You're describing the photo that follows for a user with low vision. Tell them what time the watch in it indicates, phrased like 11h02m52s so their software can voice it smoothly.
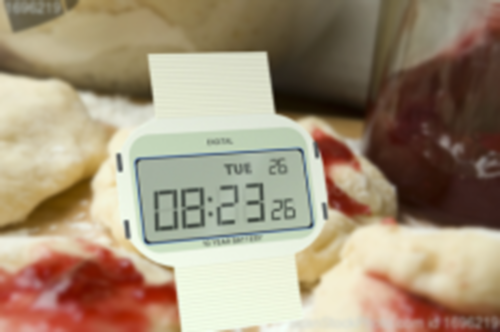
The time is 8h23m26s
